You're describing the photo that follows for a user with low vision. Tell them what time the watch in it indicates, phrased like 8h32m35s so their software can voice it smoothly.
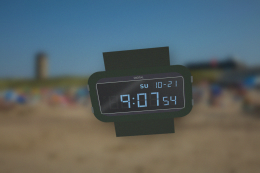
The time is 9h07m54s
